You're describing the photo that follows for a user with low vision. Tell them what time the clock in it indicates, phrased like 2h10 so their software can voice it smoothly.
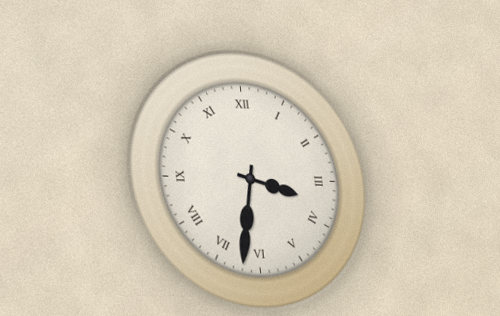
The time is 3h32
